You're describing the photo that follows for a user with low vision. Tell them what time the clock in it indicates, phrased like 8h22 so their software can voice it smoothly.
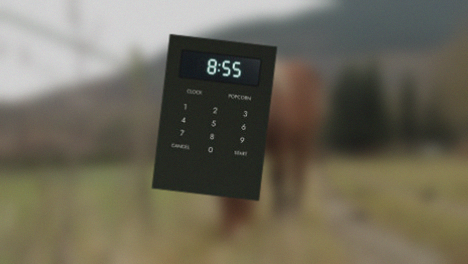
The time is 8h55
